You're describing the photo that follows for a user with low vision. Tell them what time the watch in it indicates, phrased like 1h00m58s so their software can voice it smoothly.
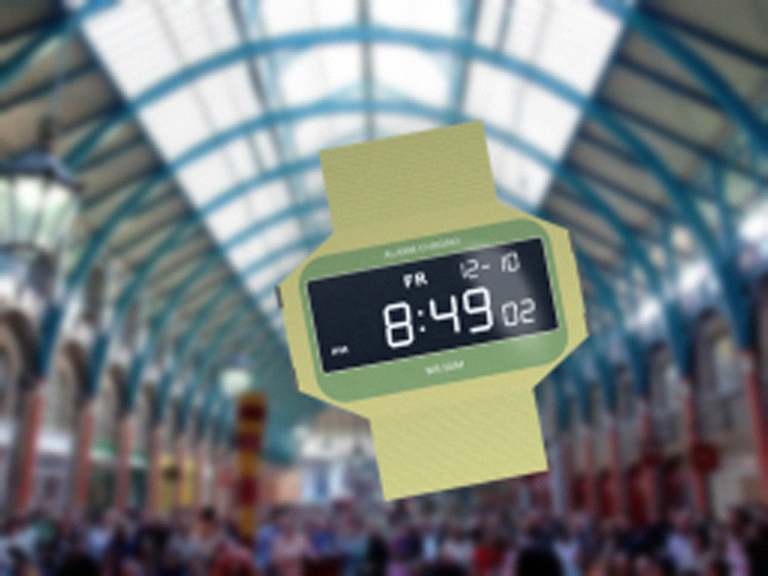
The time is 8h49m02s
